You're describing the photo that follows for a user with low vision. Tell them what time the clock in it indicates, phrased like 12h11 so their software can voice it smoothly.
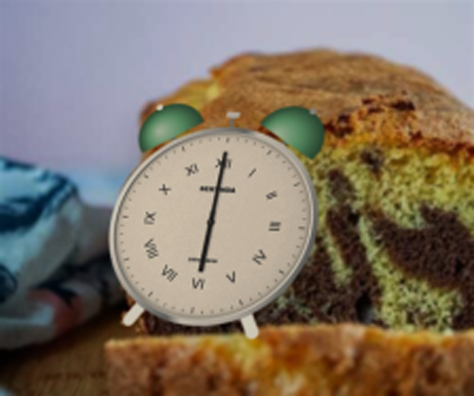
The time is 6h00
